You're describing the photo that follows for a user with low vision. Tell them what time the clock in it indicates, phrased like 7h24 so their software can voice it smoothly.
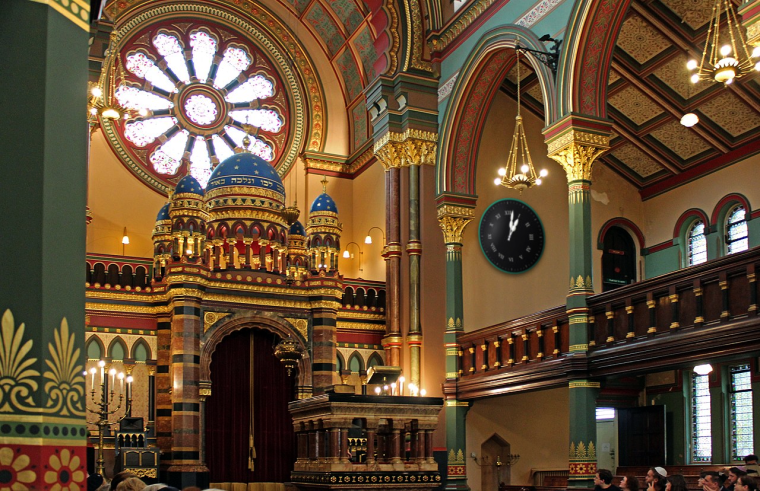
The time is 1h02
